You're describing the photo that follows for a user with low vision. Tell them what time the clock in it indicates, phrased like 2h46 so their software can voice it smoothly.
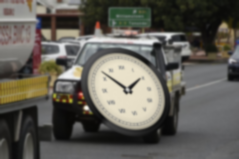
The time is 1h52
